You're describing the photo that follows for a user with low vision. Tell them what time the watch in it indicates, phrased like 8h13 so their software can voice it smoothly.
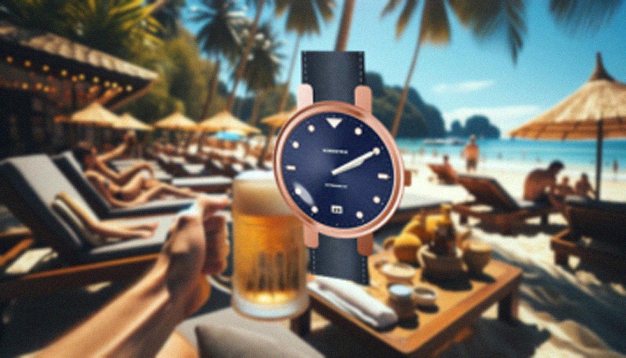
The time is 2h10
